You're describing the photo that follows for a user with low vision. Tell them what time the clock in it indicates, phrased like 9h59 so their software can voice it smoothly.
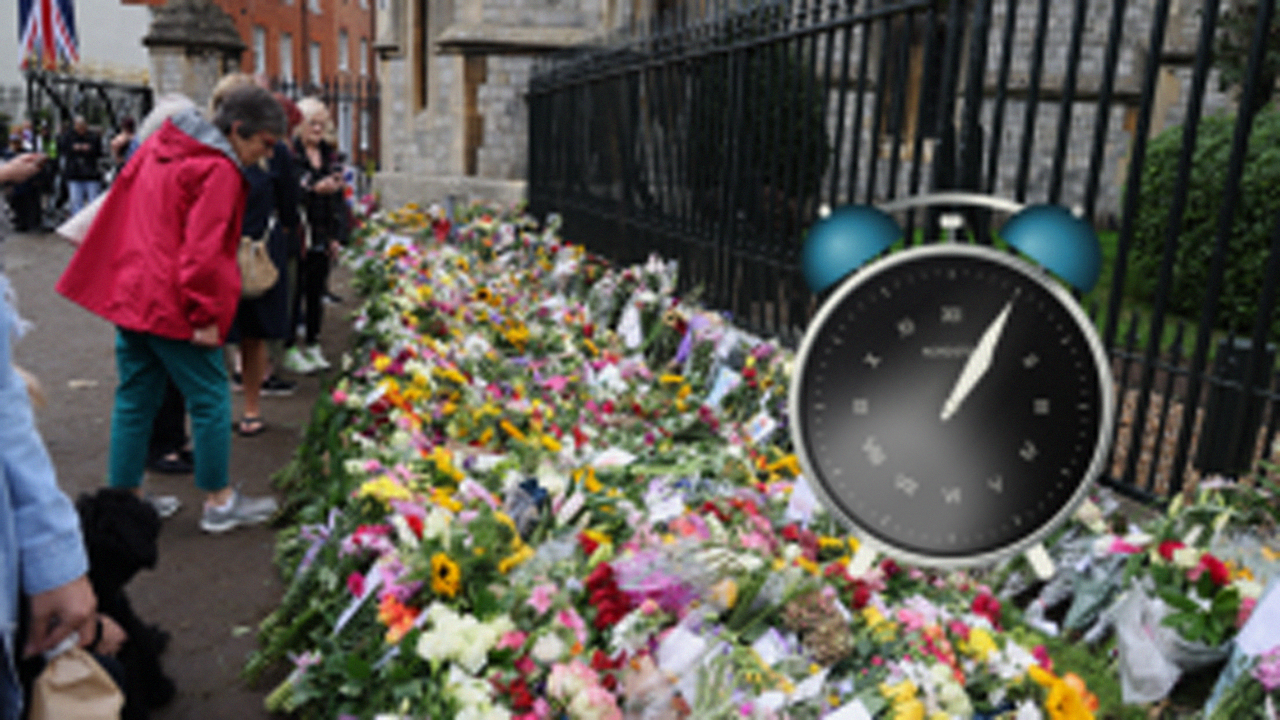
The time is 1h05
